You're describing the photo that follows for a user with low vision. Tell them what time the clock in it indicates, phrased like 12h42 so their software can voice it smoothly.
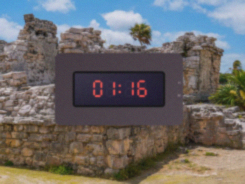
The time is 1h16
